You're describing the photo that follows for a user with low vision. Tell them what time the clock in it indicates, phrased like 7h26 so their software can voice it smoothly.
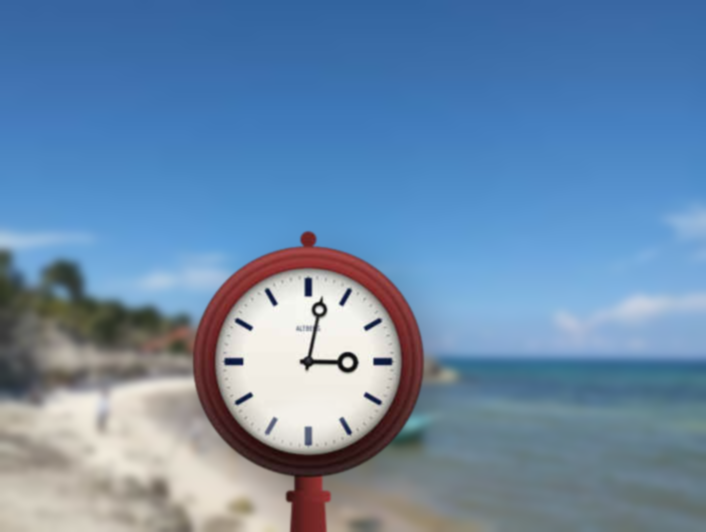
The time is 3h02
